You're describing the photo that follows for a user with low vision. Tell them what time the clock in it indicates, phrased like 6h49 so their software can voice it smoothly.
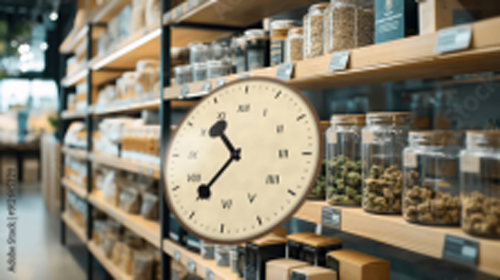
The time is 10h36
